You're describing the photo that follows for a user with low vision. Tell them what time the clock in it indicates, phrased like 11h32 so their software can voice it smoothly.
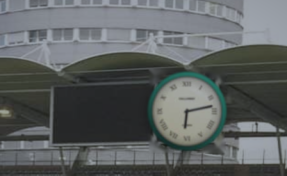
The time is 6h13
